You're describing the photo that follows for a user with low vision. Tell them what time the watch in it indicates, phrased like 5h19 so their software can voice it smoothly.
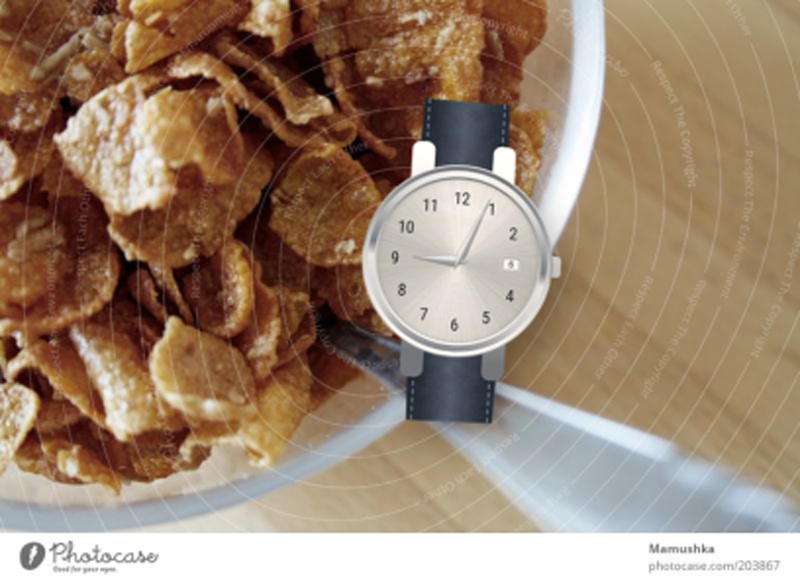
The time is 9h04
